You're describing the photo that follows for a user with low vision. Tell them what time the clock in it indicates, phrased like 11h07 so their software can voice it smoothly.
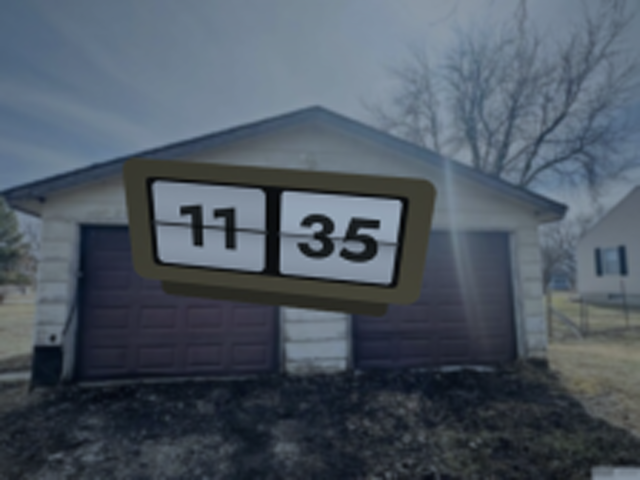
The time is 11h35
